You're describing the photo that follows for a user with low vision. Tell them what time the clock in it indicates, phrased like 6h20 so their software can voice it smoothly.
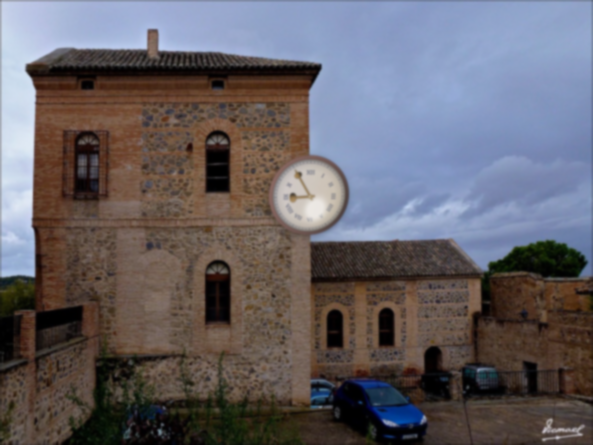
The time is 8h55
